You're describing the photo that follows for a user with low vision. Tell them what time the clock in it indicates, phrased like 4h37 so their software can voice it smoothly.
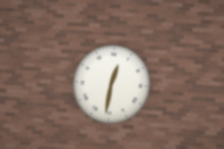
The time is 12h31
